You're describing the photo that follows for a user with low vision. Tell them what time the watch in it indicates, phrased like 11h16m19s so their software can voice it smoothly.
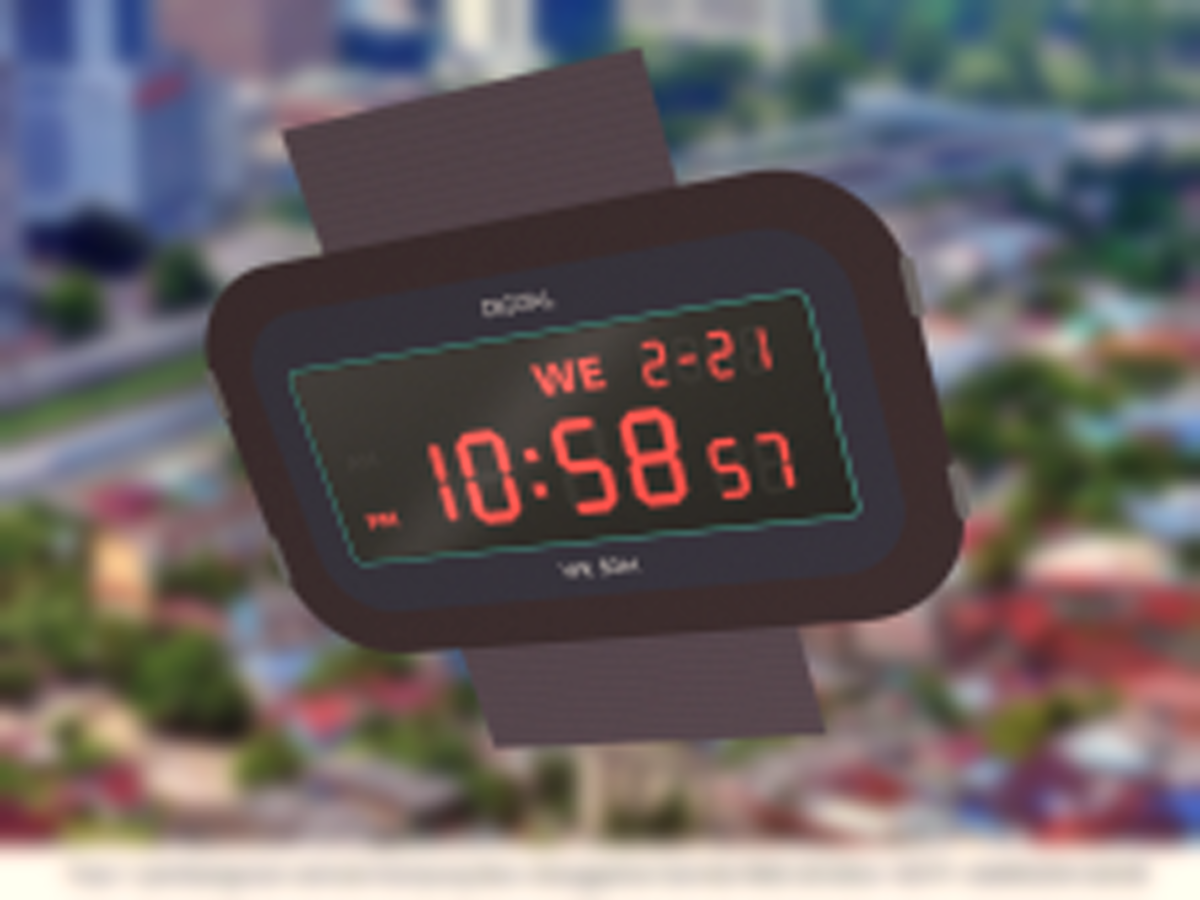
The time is 10h58m57s
